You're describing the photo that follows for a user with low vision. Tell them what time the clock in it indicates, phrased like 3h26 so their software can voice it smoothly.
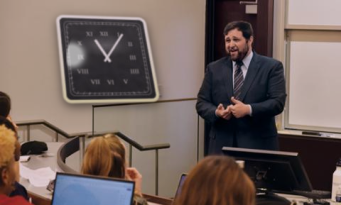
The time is 11h06
